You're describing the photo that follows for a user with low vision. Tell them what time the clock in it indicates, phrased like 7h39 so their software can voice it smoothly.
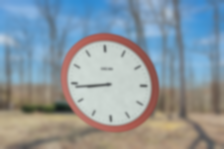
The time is 8h44
